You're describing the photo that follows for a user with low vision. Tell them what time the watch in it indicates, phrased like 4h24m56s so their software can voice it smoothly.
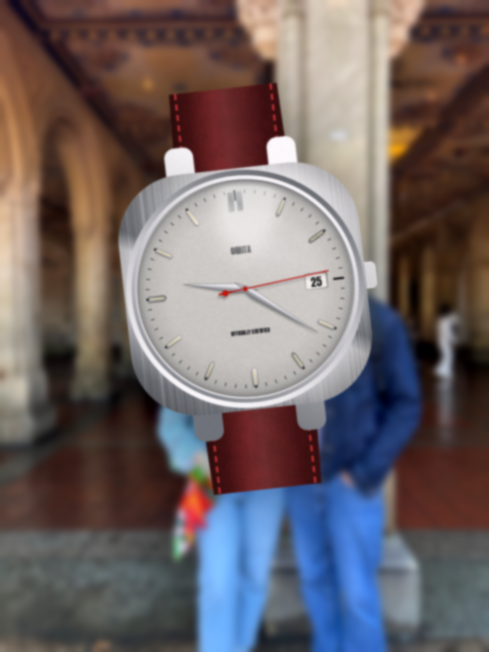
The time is 9h21m14s
